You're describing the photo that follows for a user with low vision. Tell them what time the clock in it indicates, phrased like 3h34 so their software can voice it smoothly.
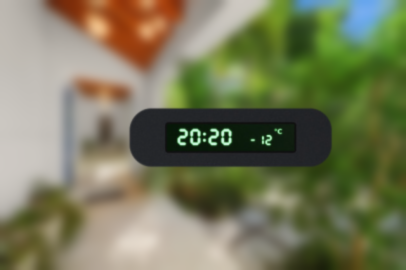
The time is 20h20
